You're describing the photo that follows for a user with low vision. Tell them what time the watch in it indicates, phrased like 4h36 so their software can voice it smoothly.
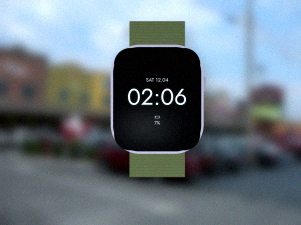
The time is 2h06
